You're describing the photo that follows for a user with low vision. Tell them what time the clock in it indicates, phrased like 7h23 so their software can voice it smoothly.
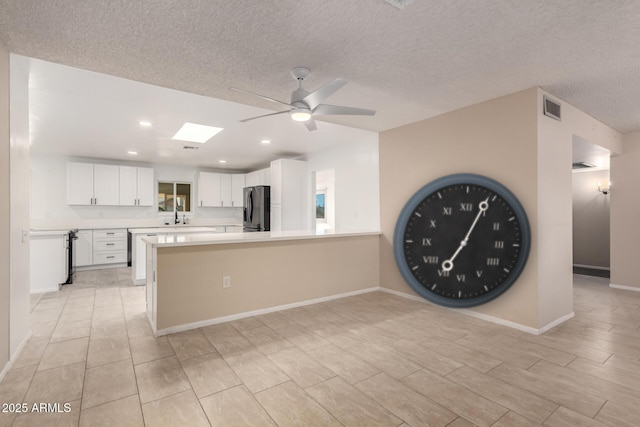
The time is 7h04
